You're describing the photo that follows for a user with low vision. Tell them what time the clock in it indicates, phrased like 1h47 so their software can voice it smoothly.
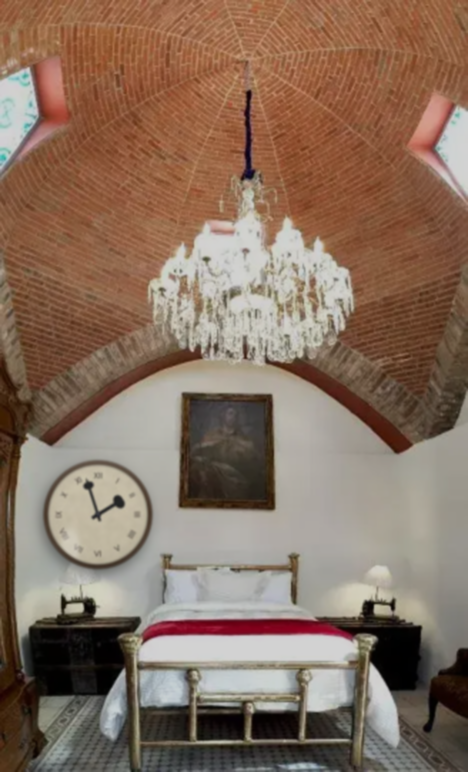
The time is 1h57
